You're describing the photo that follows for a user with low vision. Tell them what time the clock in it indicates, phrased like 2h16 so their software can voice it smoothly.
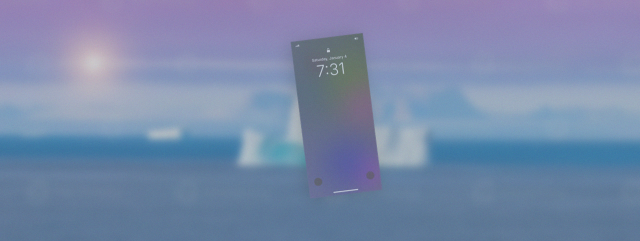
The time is 7h31
